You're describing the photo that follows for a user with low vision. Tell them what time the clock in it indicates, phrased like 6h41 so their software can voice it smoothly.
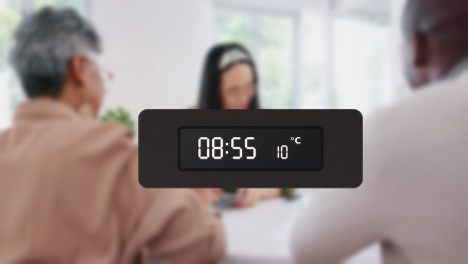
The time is 8h55
